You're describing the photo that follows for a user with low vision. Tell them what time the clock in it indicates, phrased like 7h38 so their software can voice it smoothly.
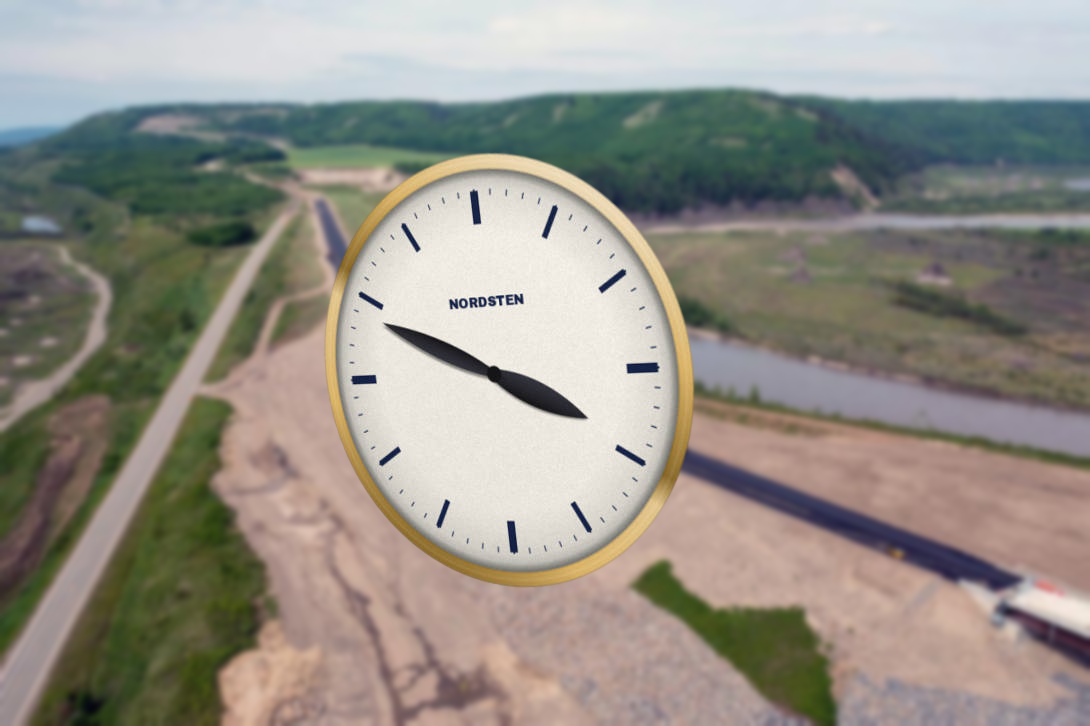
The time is 3h49
